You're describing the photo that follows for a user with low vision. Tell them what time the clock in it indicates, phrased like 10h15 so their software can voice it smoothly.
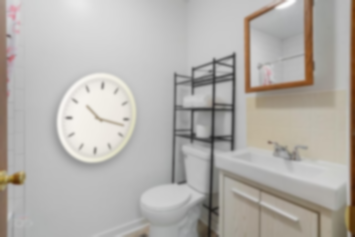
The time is 10h17
